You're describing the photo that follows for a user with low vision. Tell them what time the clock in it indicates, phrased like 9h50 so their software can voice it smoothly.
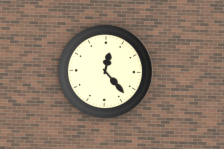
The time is 12h23
